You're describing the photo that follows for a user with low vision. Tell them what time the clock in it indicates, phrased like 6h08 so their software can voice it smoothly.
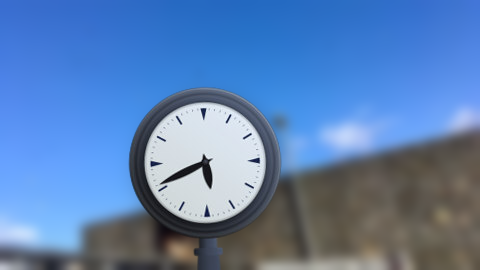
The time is 5h41
